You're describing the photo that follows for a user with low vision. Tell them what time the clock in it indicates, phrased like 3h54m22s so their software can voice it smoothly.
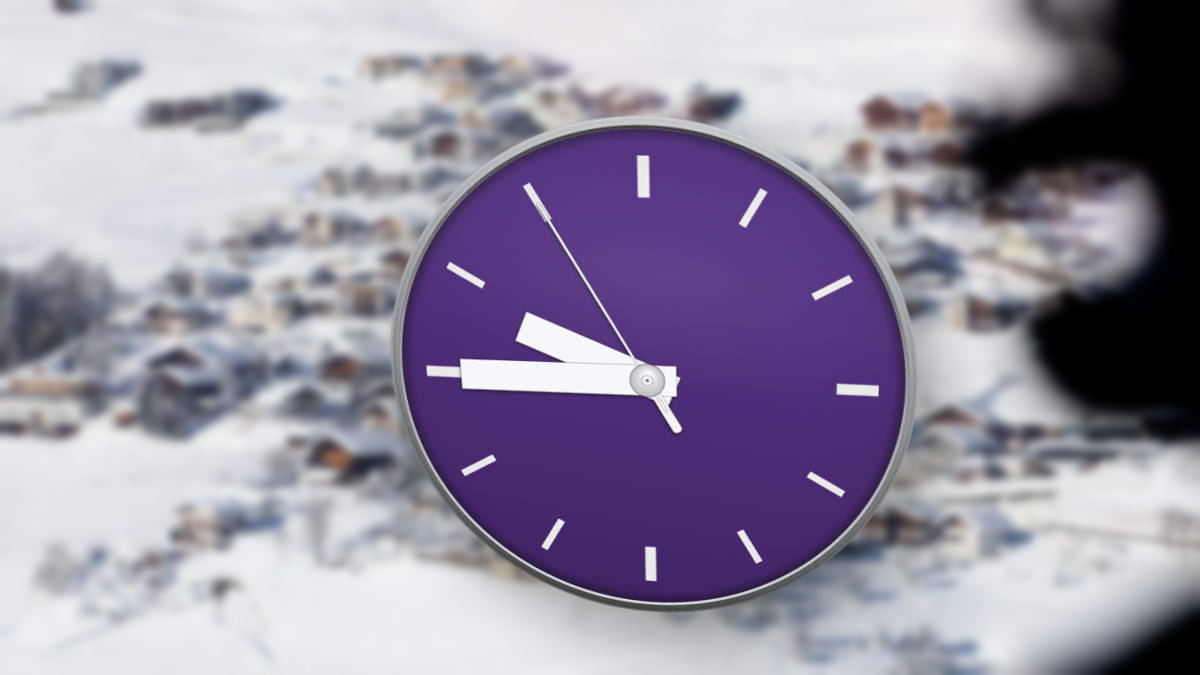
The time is 9h44m55s
